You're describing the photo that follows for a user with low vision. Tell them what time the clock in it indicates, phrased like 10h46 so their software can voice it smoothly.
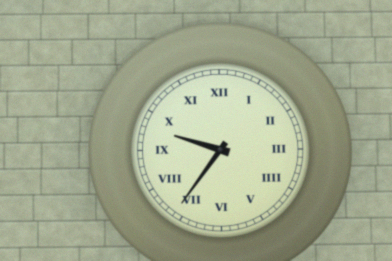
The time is 9h36
